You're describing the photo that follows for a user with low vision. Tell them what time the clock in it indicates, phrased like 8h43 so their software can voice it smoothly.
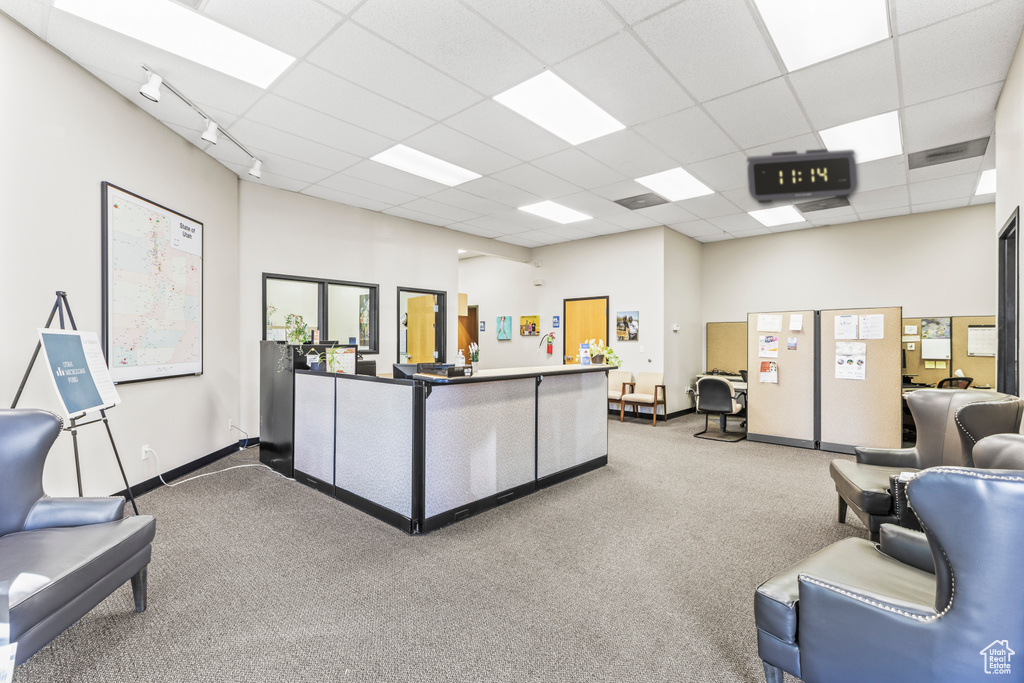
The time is 11h14
